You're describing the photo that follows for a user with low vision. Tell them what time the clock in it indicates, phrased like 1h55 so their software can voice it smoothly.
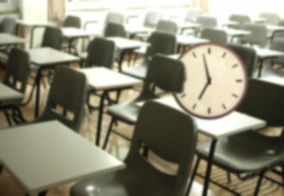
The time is 6h58
